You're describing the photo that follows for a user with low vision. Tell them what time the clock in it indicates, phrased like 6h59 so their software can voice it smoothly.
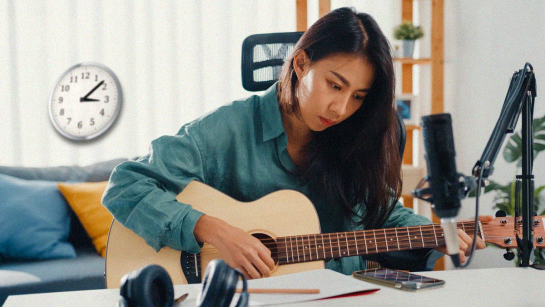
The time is 3h08
